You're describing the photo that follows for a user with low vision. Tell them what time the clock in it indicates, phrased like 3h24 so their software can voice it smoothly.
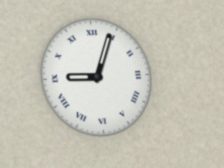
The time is 9h04
